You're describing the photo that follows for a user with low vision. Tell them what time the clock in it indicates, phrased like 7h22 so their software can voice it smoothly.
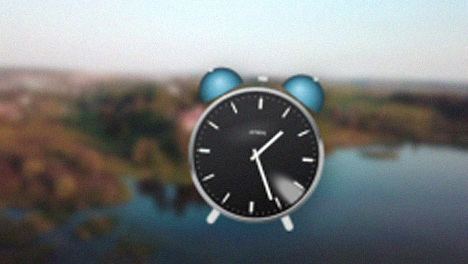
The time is 1h26
